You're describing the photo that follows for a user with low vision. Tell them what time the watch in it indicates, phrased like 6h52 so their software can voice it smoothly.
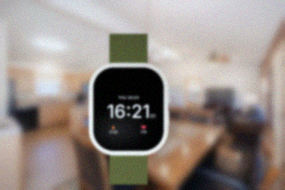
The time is 16h21
